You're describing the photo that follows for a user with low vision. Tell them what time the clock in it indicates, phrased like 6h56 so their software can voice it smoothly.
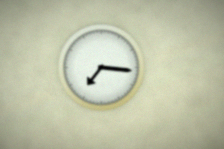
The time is 7h16
